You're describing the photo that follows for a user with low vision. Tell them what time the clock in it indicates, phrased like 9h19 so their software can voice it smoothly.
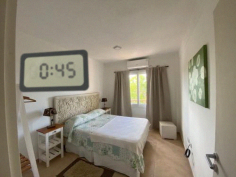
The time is 0h45
